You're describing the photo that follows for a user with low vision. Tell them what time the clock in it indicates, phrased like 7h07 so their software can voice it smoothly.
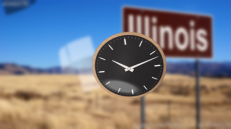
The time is 10h12
